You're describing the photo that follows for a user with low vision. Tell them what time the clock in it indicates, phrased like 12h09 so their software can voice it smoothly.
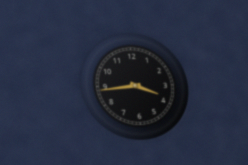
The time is 3h44
